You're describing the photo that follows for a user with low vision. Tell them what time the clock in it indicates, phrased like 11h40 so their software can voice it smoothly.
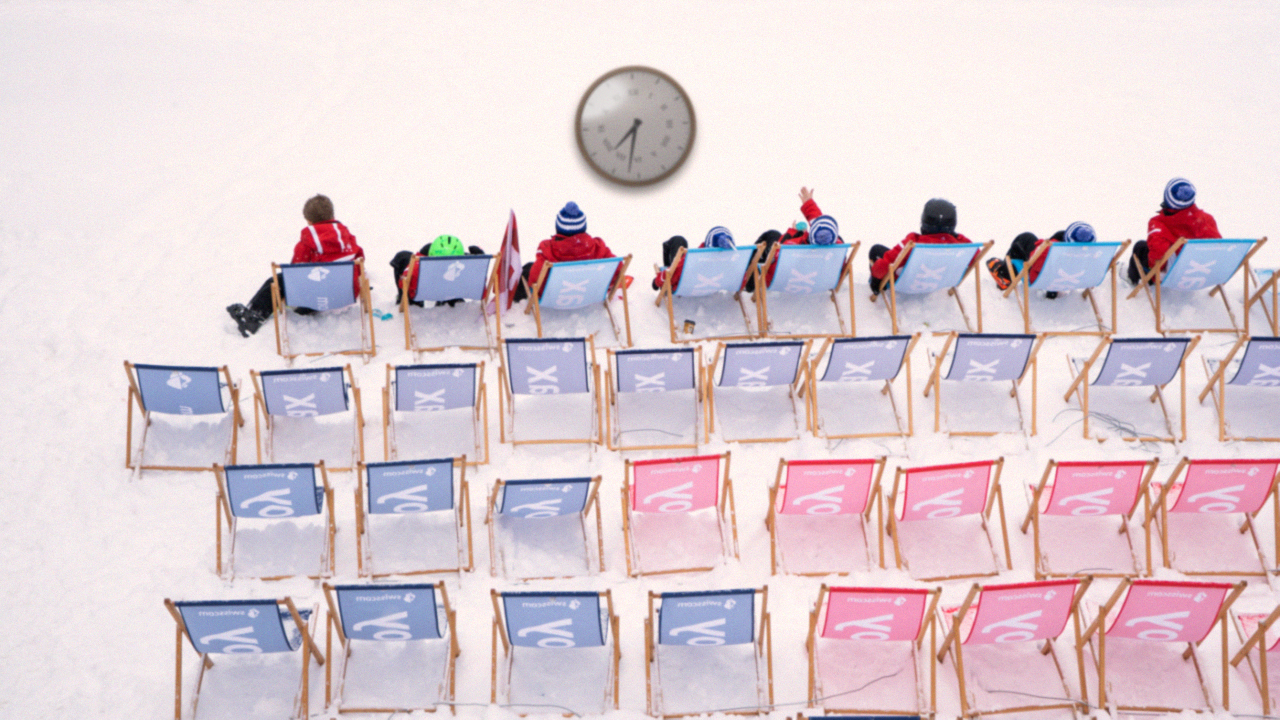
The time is 7h32
